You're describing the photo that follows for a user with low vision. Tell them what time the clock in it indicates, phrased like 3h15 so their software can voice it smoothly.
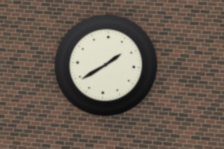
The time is 1h39
